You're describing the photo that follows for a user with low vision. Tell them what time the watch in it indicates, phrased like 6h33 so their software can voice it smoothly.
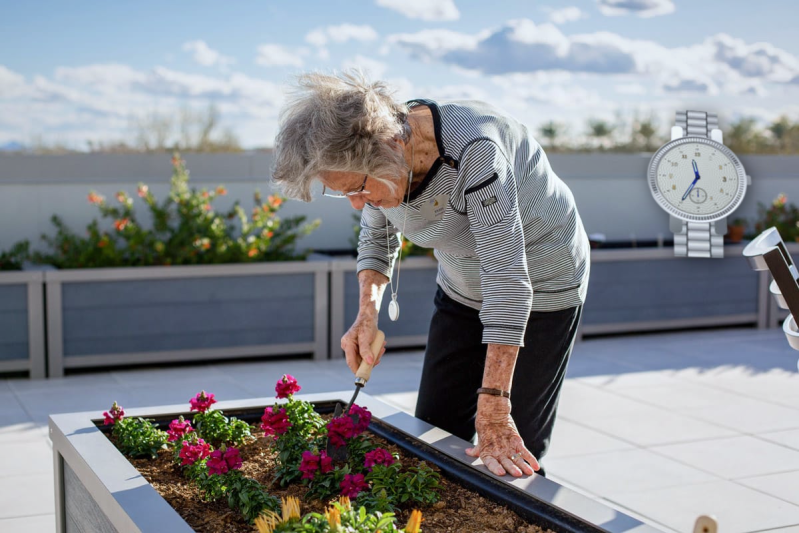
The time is 11h35
